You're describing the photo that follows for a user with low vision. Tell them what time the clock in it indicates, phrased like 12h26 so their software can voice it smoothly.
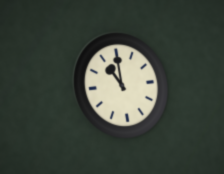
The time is 11h00
